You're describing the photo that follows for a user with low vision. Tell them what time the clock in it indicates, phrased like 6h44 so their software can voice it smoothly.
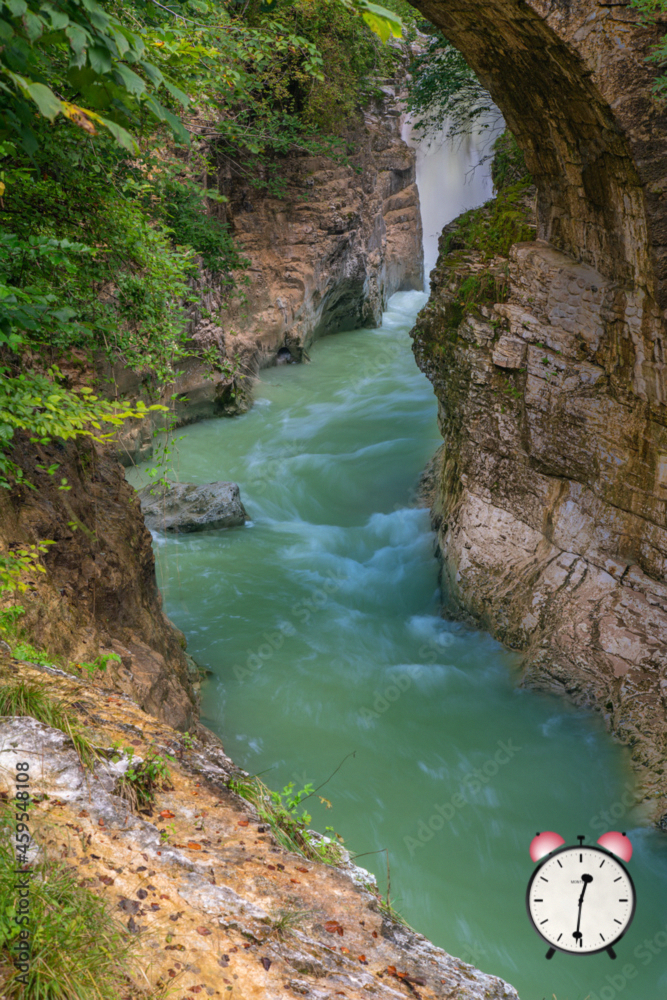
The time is 12h31
